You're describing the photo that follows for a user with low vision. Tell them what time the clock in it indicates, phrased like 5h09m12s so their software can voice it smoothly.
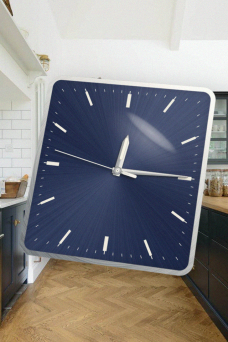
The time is 12h14m47s
